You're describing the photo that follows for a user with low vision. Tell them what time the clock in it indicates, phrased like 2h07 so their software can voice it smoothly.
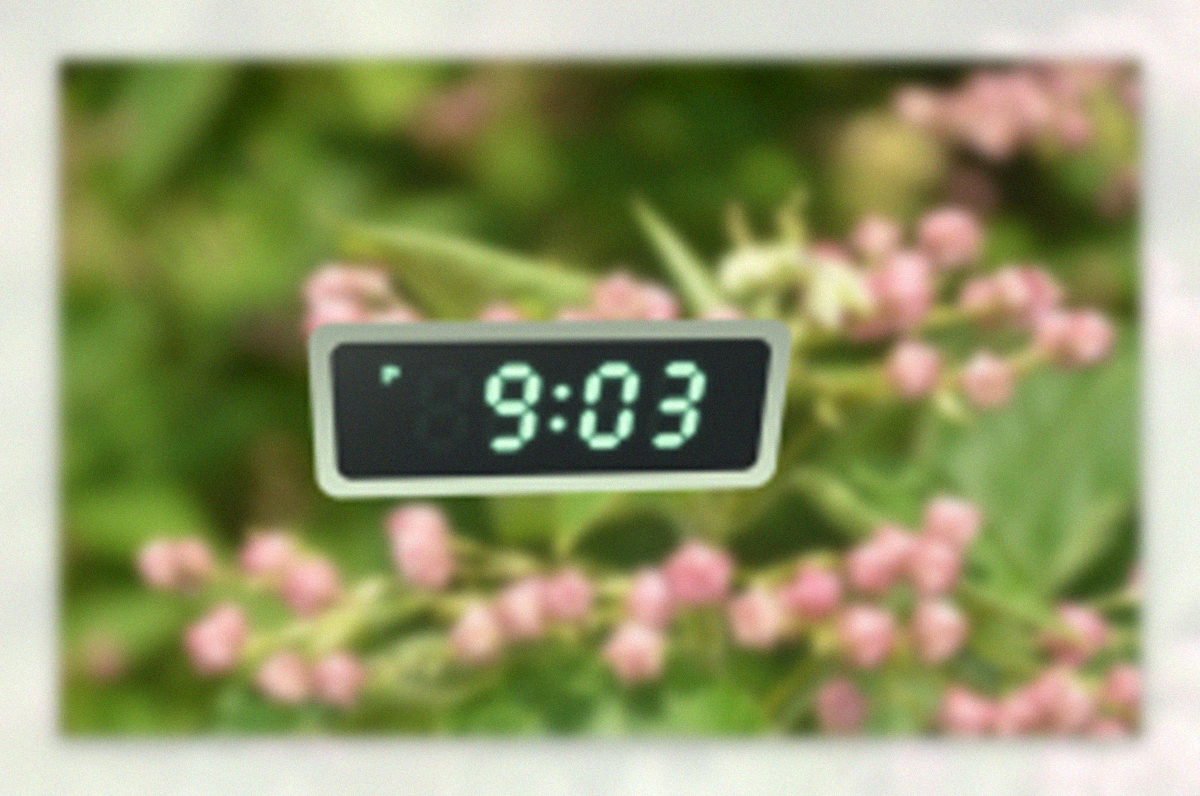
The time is 9h03
